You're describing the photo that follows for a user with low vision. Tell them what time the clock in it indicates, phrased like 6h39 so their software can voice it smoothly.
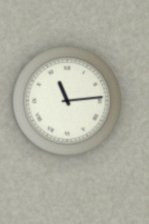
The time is 11h14
